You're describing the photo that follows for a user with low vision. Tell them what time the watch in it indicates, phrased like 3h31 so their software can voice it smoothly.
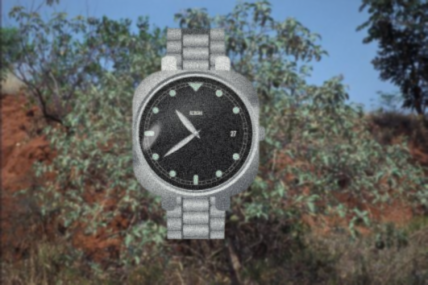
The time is 10h39
